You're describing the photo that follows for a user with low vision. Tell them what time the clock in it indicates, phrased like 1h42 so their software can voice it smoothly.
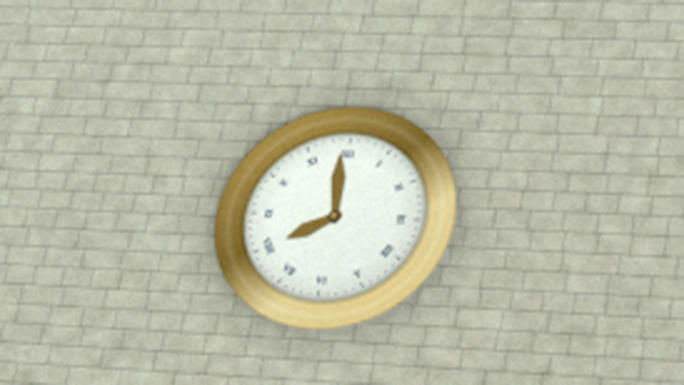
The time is 7h59
